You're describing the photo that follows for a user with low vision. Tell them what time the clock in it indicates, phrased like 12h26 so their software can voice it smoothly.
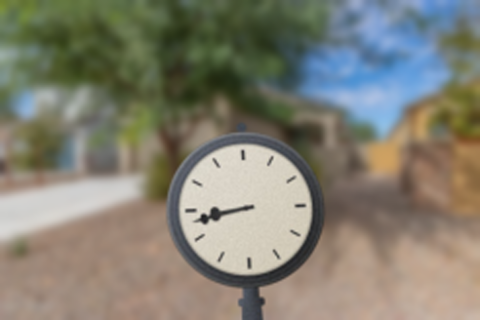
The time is 8h43
